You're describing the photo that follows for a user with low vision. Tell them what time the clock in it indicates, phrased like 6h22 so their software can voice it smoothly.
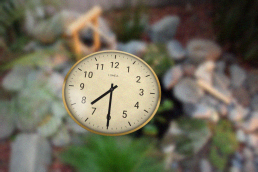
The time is 7h30
